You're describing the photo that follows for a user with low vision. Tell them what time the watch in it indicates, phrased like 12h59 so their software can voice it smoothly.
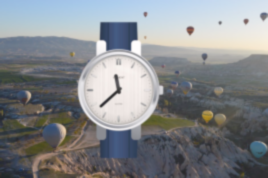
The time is 11h38
